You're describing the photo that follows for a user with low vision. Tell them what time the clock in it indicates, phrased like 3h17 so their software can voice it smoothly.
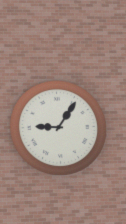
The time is 9h06
